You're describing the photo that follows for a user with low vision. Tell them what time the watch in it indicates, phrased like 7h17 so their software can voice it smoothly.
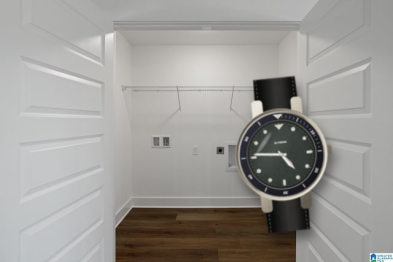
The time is 4h46
